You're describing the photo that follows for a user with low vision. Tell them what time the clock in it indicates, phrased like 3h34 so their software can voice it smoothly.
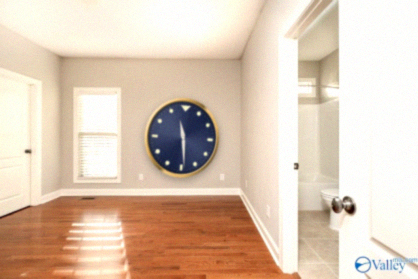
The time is 11h29
